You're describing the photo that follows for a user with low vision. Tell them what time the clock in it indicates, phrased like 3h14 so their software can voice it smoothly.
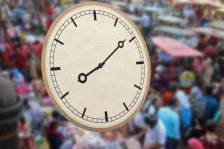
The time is 8h09
